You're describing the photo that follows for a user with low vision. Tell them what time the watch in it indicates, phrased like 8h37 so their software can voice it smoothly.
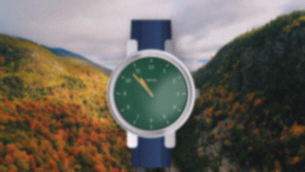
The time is 10h53
